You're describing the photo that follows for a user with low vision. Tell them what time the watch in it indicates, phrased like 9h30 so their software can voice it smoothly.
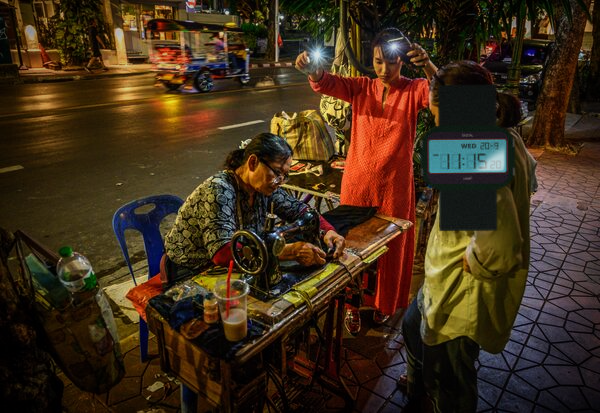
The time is 11h15
